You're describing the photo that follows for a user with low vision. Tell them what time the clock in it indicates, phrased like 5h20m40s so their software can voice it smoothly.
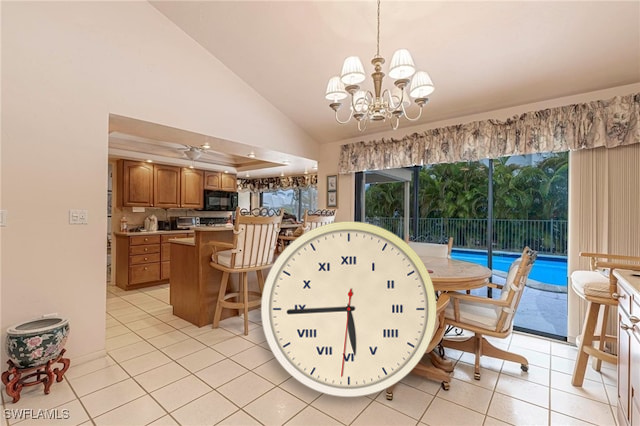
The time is 5h44m31s
